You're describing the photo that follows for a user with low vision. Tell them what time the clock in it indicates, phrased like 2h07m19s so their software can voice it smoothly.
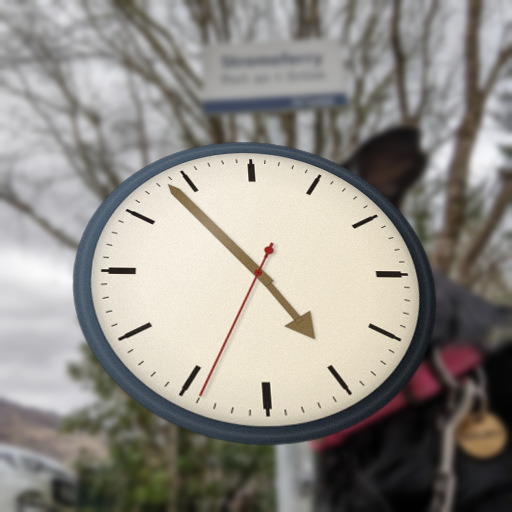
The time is 4h53m34s
